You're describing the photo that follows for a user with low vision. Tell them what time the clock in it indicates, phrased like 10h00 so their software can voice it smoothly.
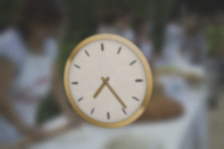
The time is 7h24
